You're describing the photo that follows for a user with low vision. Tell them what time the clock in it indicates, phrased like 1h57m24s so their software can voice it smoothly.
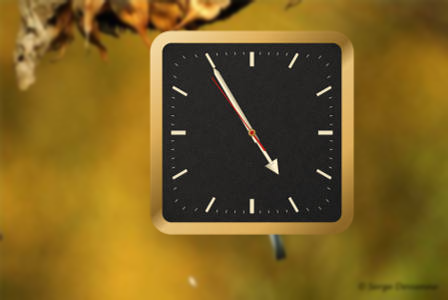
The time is 4h54m54s
